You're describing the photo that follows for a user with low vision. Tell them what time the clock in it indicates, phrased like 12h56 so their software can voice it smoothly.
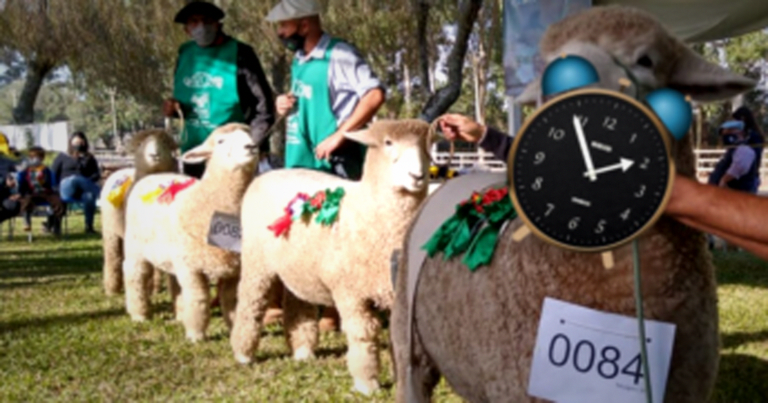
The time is 1h54
